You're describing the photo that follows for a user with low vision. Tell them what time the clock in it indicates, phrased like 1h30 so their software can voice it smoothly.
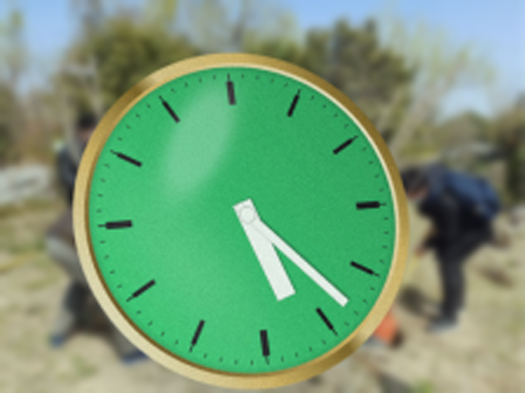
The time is 5h23
